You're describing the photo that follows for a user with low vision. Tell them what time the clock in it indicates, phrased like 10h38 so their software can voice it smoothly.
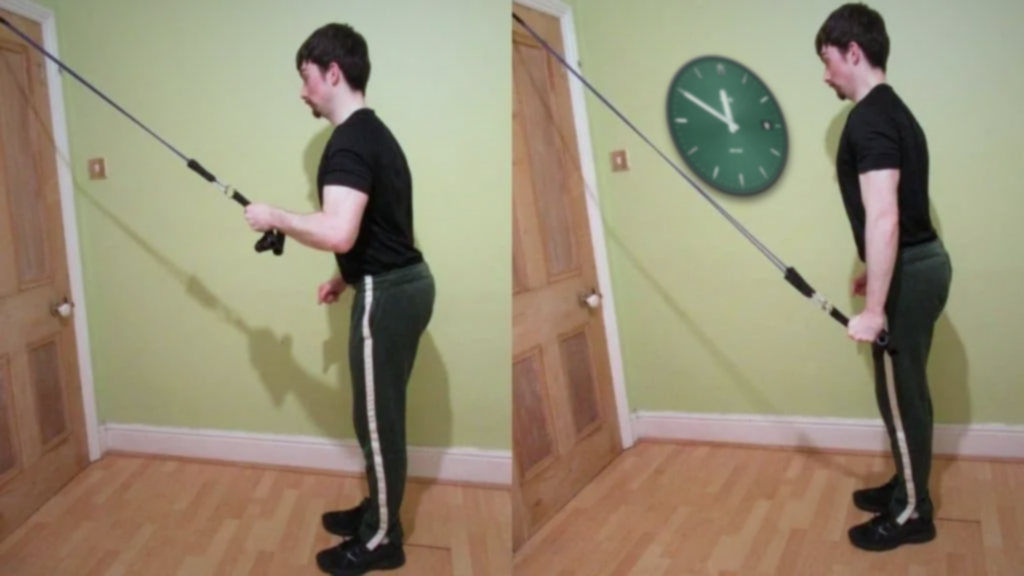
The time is 11h50
